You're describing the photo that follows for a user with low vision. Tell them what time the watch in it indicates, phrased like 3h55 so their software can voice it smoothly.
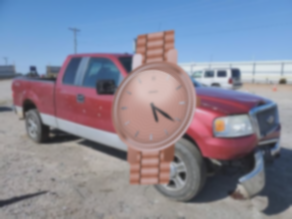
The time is 5h21
